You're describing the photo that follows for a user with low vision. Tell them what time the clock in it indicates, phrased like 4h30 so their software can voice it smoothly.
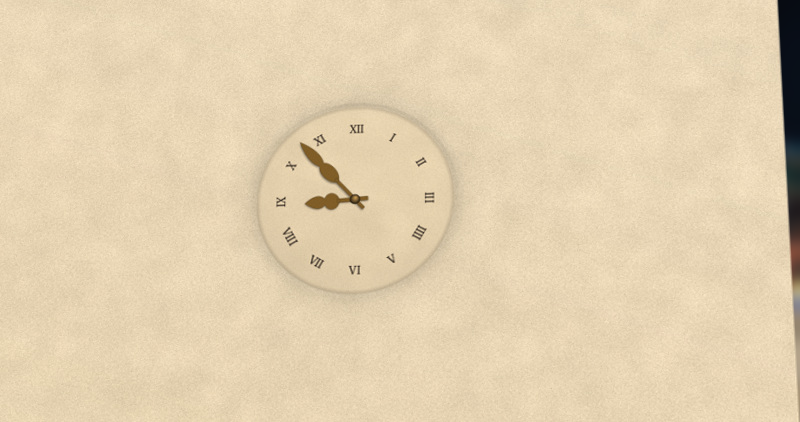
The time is 8h53
